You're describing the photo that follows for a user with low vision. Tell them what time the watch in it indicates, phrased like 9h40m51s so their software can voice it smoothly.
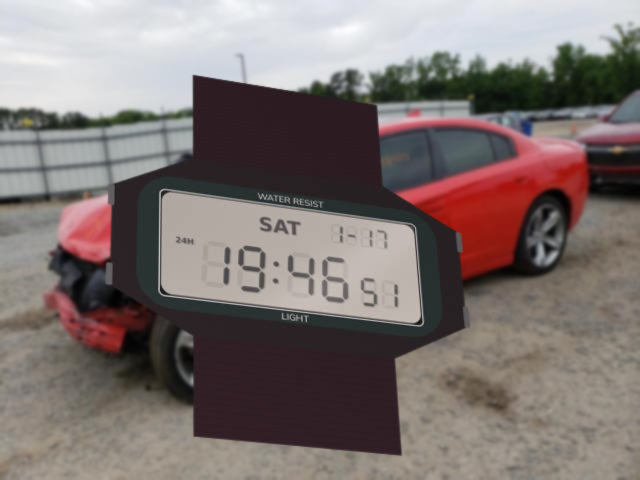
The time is 19h46m51s
